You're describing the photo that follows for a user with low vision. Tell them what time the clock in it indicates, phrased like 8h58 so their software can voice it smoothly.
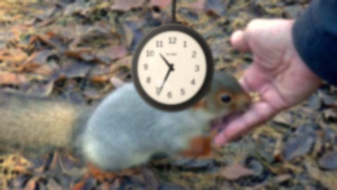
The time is 10h34
